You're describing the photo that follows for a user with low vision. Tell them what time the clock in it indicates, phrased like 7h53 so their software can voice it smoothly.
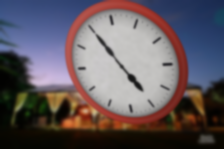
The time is 4h55
